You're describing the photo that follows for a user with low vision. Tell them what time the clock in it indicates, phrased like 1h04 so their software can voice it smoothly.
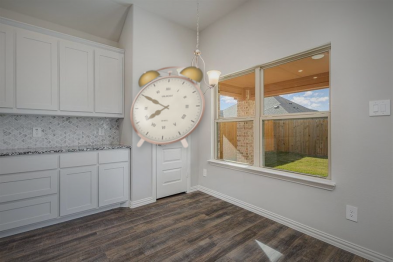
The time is 7h50
